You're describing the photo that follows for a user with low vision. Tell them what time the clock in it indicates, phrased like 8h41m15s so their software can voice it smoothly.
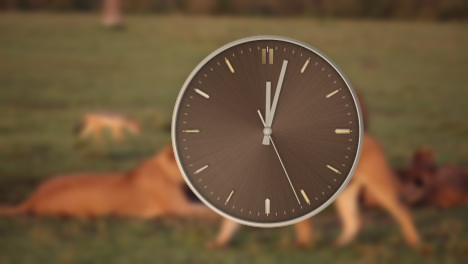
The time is 12h02m26s
